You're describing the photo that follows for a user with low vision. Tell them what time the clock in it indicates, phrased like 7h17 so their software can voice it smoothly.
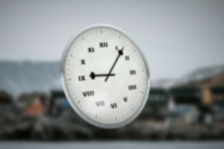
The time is 9h07
